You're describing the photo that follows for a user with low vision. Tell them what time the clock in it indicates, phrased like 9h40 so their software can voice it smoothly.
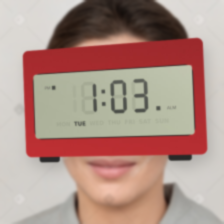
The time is 1h03
